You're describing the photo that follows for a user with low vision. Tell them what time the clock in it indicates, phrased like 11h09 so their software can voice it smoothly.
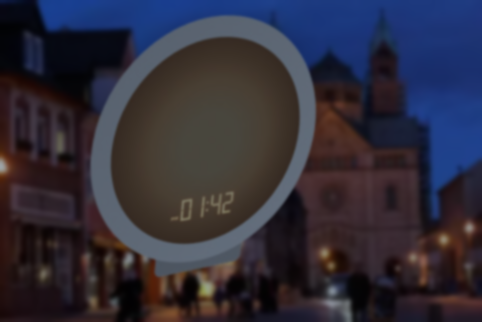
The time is 1h42
